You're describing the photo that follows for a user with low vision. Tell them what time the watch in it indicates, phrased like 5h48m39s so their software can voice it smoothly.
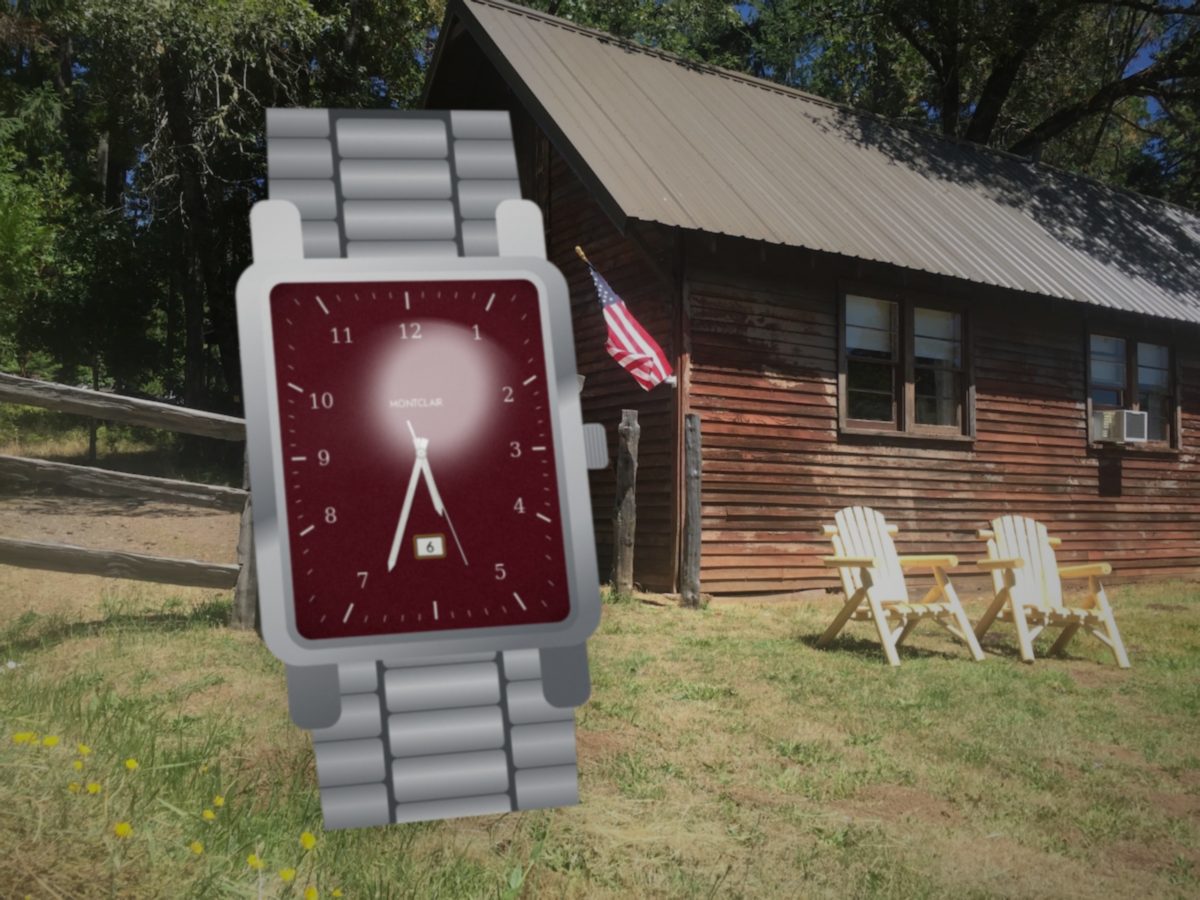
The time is 5h33m27s
